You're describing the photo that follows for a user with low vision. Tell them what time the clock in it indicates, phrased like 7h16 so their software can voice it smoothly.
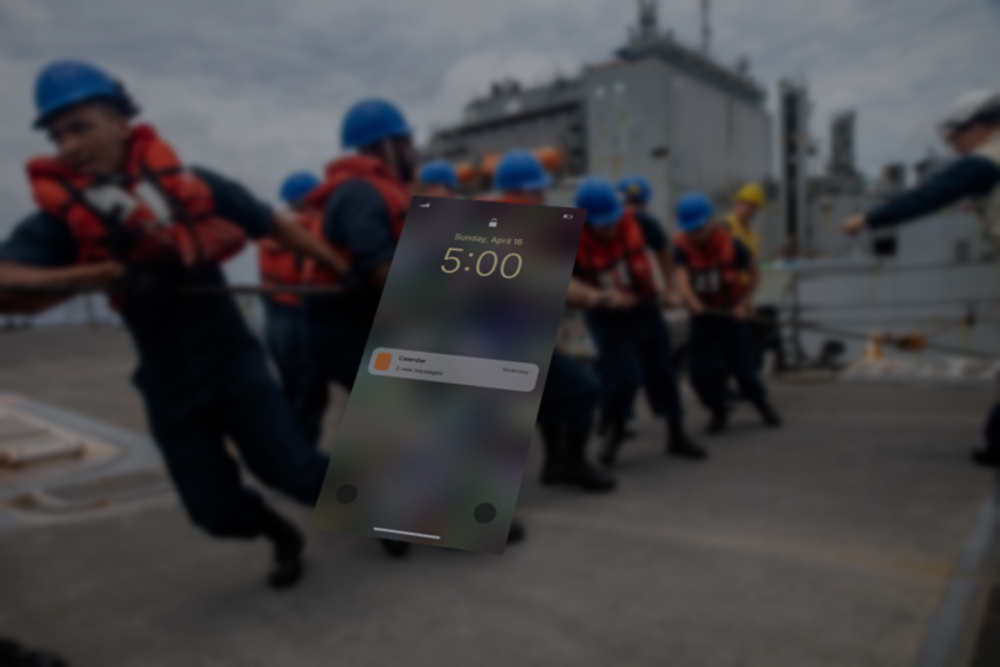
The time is 5h00
